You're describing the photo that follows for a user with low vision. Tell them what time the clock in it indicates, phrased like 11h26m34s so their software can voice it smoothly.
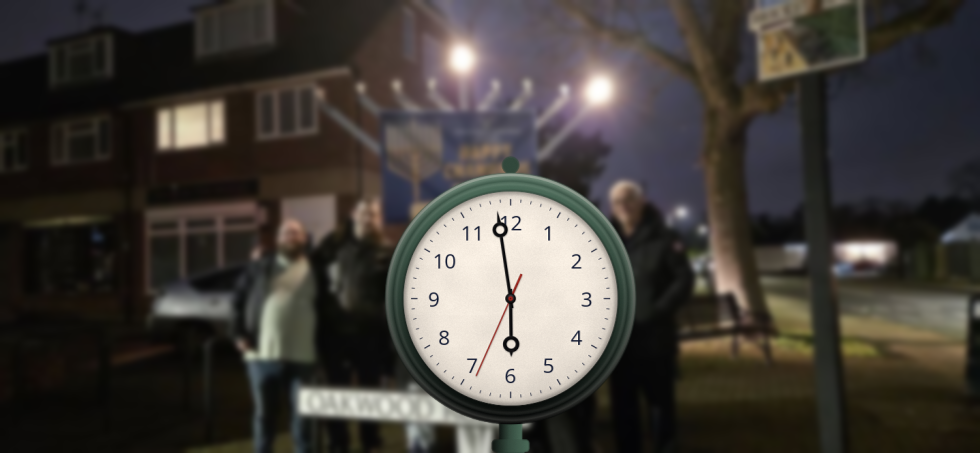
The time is 5h58m34s
